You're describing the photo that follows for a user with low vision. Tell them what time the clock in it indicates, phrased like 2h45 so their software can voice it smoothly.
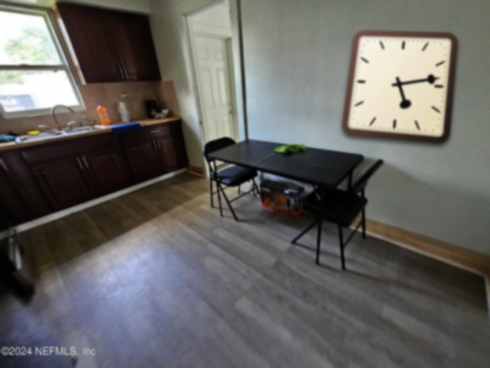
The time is 5h13
